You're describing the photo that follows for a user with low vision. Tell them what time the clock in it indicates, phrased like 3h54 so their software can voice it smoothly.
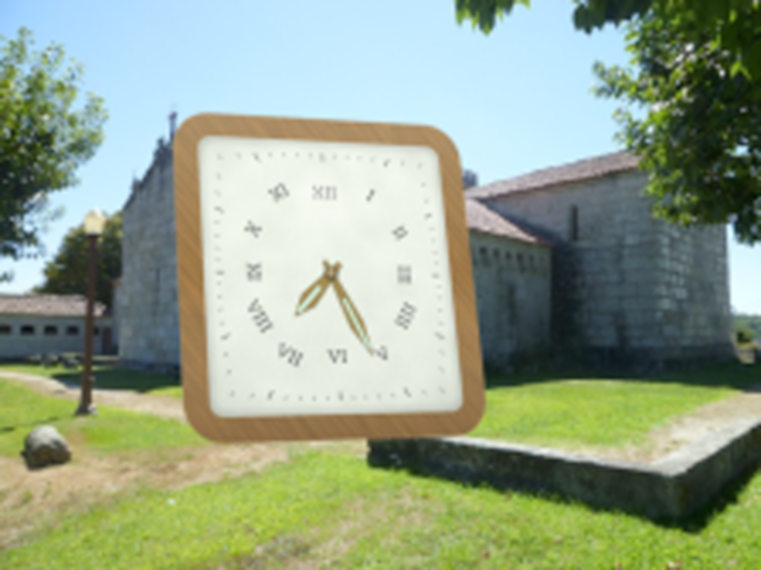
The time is 7h26
